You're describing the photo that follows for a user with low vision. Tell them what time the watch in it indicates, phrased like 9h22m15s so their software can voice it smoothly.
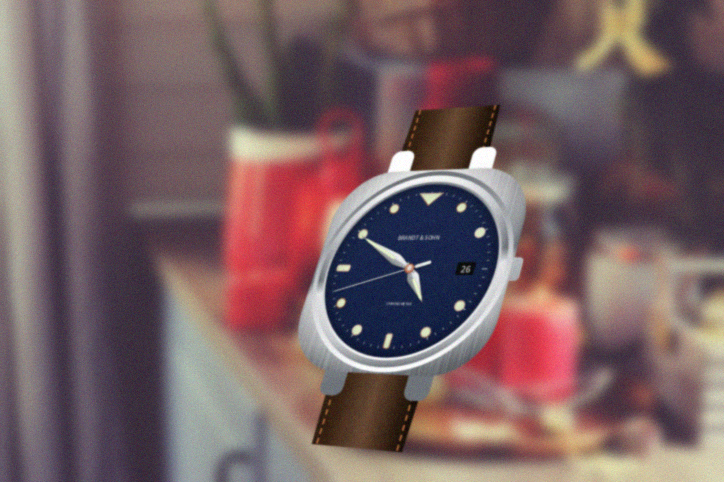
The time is 4h49m42s
